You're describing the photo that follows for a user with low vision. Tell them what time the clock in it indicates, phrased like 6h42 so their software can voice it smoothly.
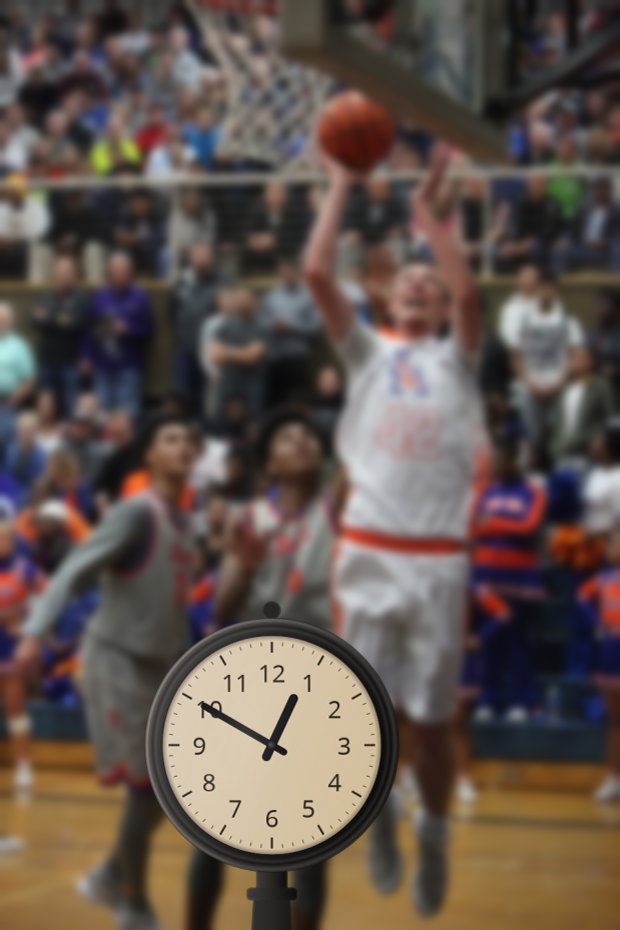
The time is 12h50
